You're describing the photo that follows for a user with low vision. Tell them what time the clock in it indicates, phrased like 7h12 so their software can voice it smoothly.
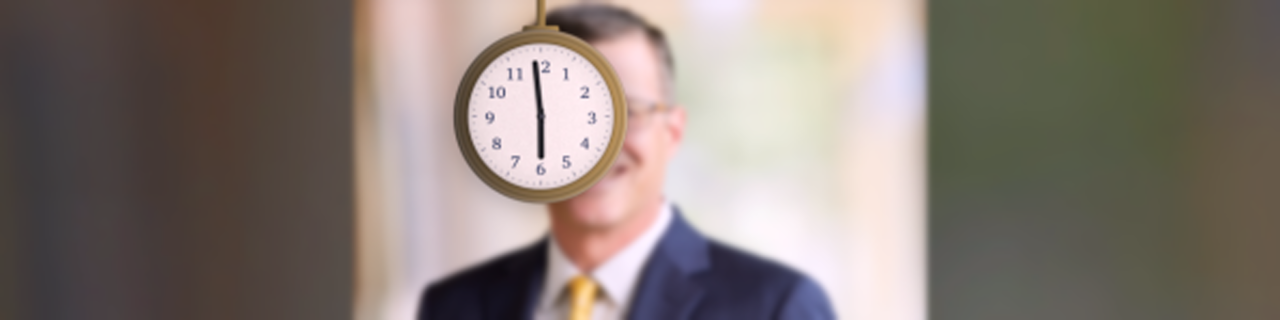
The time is 5h59
